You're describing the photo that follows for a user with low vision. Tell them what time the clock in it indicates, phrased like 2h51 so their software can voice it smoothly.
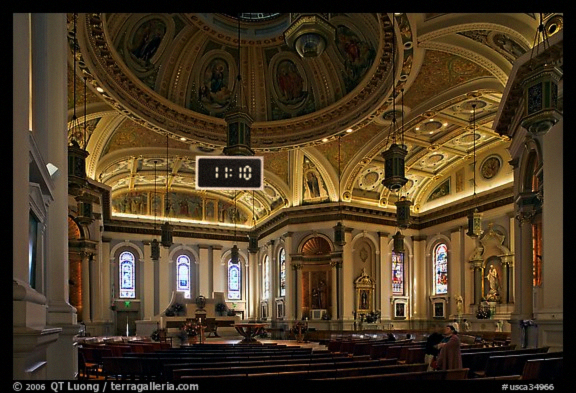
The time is 11h10
